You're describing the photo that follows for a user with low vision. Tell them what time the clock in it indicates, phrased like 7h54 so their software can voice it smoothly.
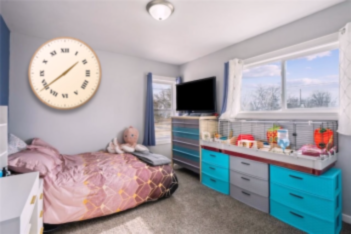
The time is 1h39
